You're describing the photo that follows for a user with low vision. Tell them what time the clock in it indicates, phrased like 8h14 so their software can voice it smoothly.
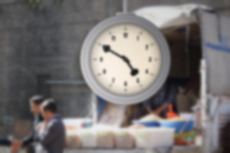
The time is 4h50
